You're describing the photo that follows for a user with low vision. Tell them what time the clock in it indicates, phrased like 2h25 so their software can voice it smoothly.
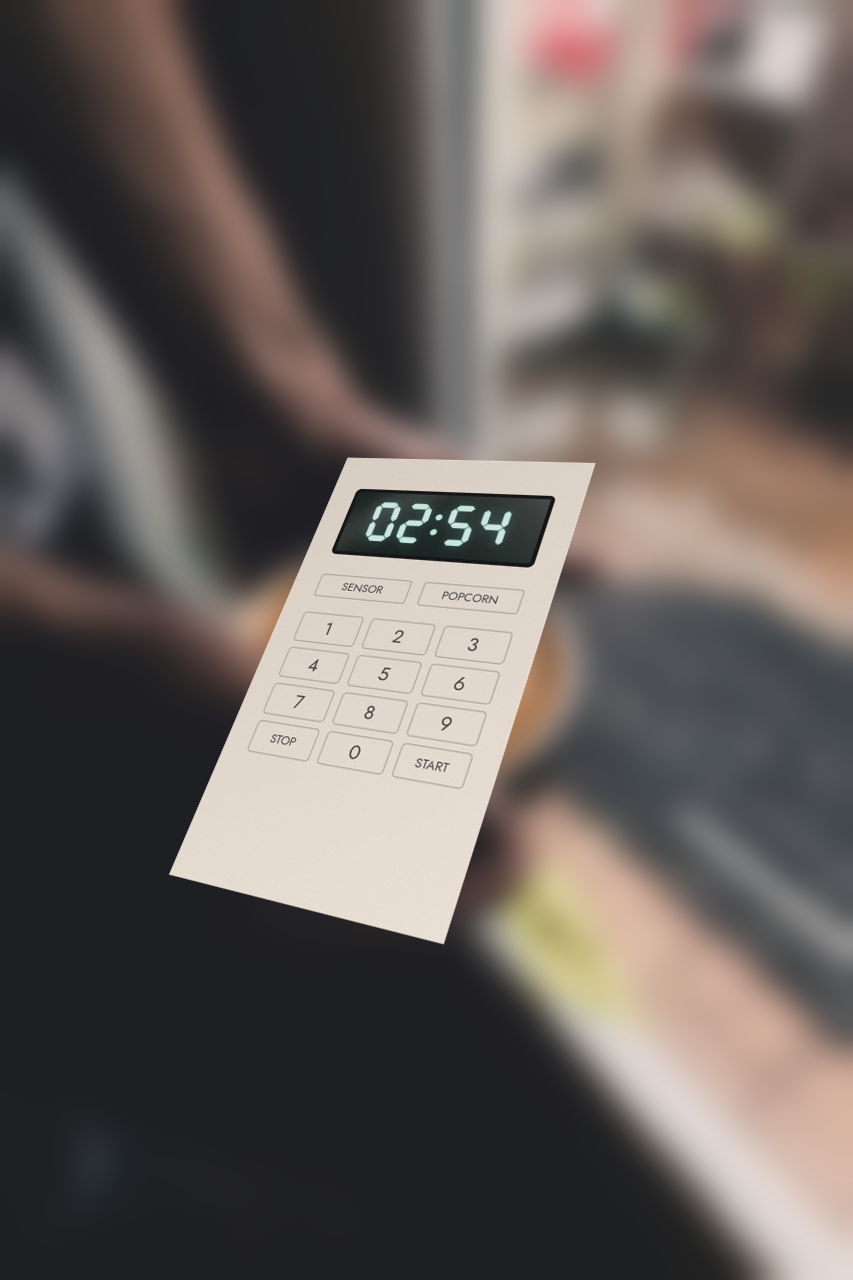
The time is 2h54
